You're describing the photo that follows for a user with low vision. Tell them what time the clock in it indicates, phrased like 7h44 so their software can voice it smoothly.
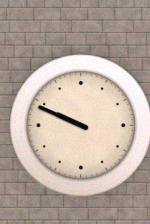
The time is 9h49
